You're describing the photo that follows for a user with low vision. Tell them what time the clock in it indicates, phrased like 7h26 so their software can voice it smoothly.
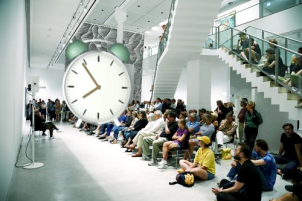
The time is 7h54
